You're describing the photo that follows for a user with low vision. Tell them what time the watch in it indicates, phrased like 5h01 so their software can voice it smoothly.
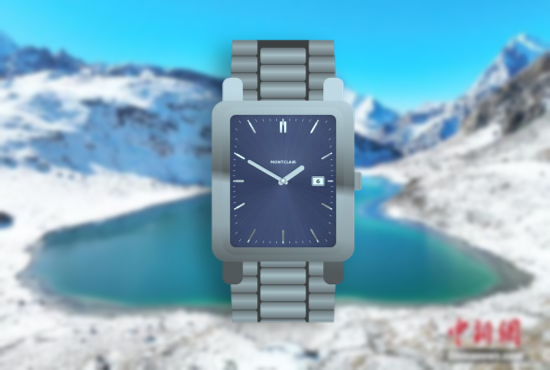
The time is 1h50
